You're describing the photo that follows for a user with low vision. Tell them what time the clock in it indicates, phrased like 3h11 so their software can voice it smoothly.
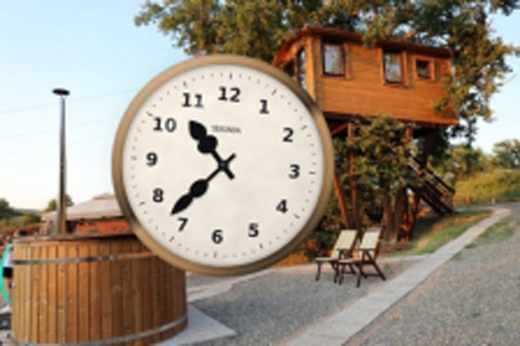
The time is 10h37
